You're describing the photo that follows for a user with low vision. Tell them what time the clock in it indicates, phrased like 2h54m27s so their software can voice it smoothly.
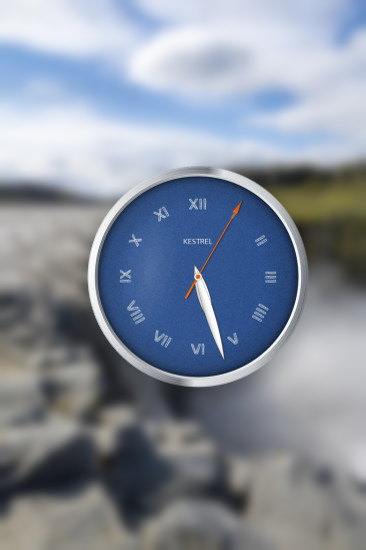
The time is 5h27m05s
